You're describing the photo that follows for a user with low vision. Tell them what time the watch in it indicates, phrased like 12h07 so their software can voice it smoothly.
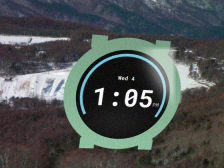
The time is 1h05
